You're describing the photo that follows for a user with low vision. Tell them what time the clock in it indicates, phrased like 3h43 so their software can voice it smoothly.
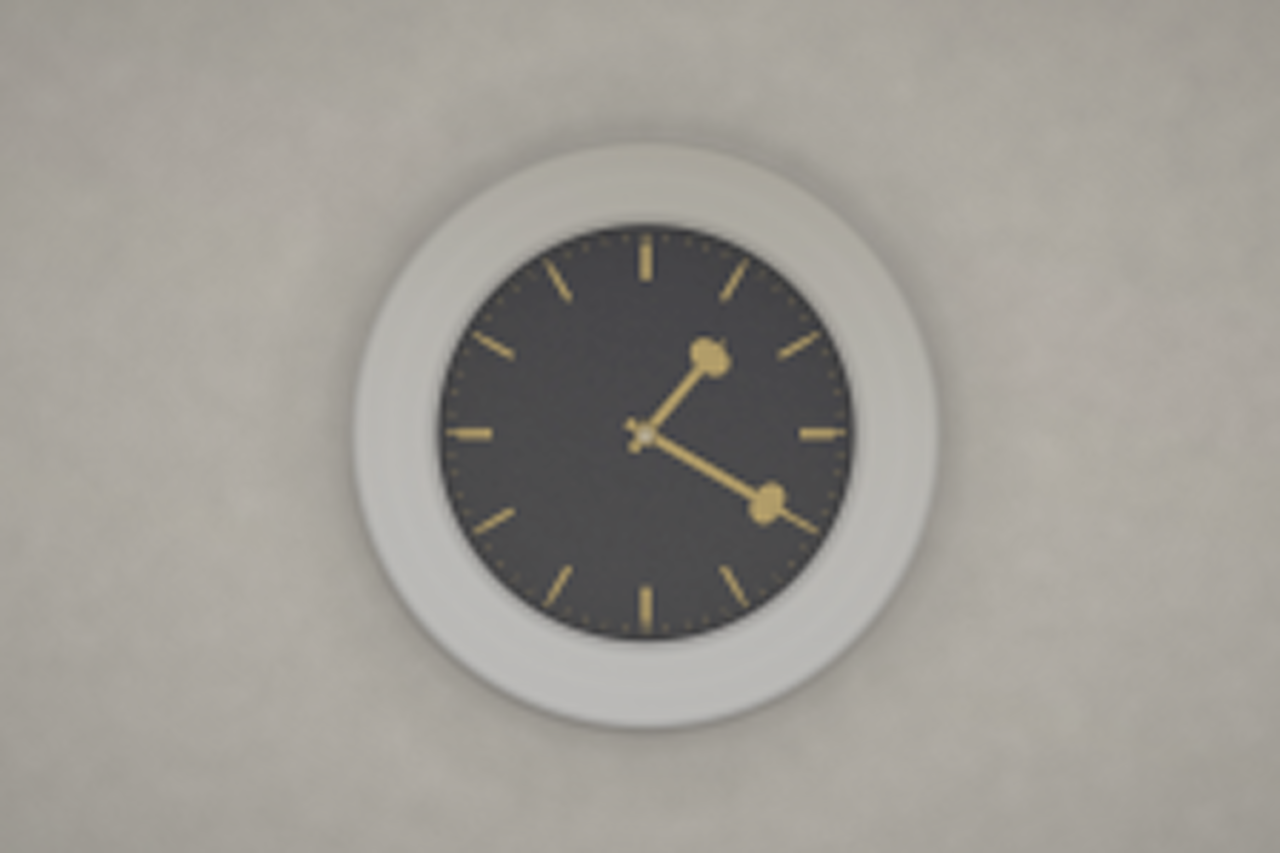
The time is 1h20
